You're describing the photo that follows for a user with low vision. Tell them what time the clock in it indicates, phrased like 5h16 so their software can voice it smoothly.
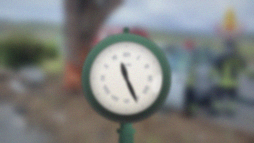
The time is 11h26
